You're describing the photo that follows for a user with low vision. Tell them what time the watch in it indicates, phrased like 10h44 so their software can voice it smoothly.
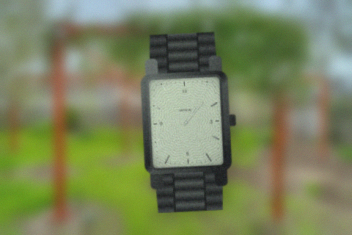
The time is 1h07
